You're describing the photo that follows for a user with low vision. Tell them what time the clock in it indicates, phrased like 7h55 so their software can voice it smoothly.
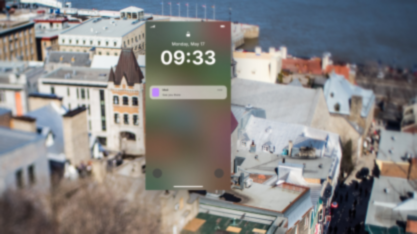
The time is 9h33
